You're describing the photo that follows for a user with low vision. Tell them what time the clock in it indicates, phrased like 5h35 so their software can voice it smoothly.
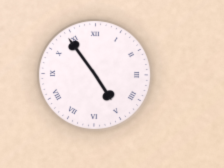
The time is 4h54
